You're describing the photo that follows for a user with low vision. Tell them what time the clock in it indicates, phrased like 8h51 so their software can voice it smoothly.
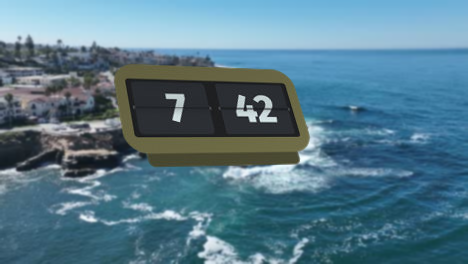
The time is 7h42
